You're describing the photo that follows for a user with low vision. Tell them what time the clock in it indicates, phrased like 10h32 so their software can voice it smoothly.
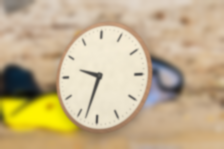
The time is 9h33
